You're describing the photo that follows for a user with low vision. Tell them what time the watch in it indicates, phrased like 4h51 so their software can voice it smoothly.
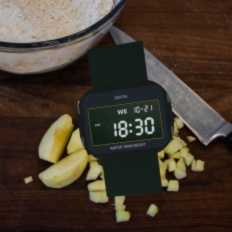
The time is 18h30
